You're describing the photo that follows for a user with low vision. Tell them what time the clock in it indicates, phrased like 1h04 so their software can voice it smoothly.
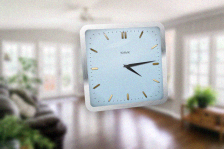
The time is 4h14
